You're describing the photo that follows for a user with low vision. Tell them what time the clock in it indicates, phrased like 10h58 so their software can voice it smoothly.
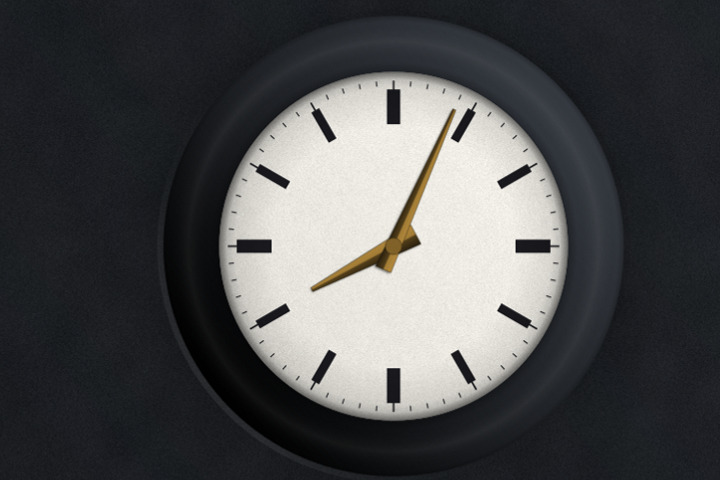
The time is 8h04
